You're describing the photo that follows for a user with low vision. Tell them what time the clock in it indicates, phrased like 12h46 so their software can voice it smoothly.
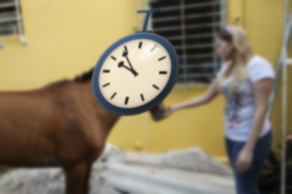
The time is 9h54
